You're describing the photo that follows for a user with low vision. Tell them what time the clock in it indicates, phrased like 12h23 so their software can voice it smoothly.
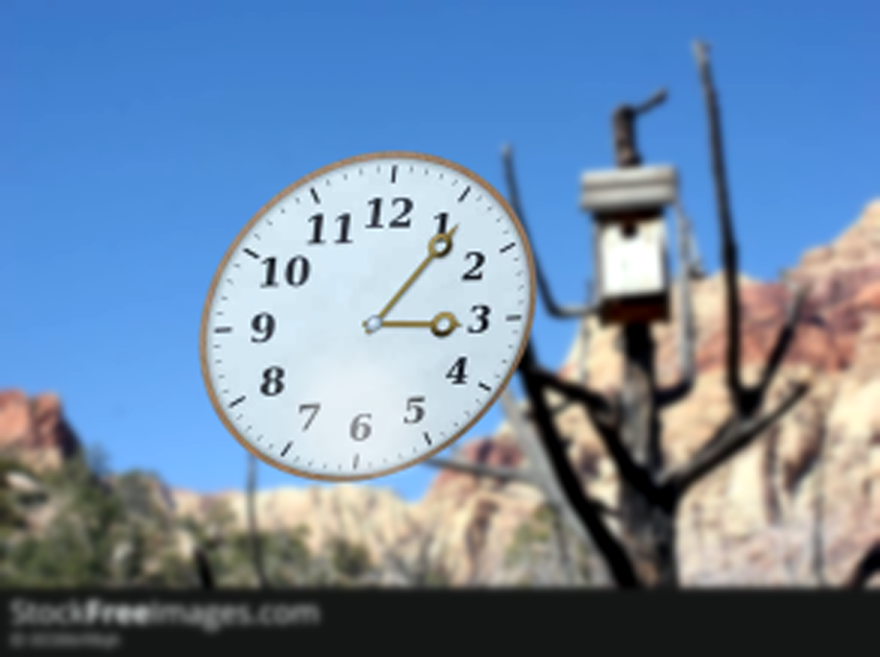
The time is 3h06
